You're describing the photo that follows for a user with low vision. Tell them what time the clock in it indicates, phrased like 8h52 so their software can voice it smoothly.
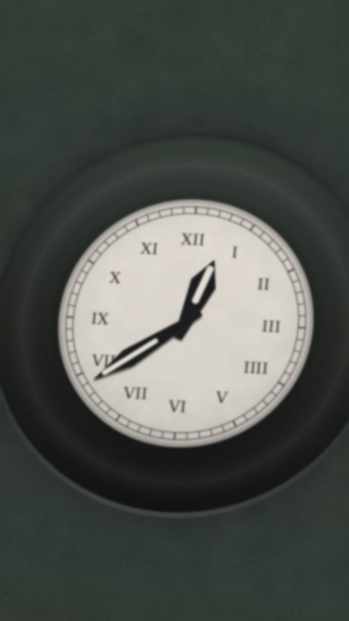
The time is 12h39
